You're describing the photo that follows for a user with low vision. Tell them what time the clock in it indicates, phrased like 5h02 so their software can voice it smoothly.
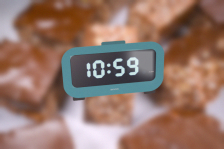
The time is 10h59
